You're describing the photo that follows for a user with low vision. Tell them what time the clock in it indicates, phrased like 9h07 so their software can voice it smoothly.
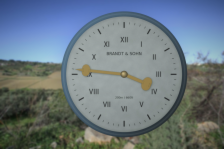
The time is 3h46
